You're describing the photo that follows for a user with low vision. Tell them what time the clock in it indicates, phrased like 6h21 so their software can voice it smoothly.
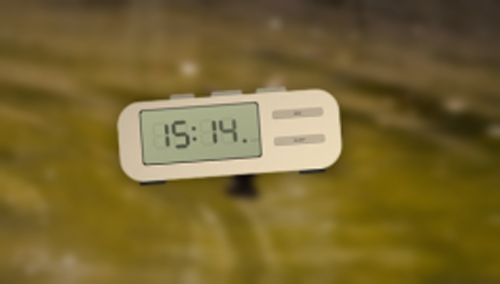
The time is 15h14
